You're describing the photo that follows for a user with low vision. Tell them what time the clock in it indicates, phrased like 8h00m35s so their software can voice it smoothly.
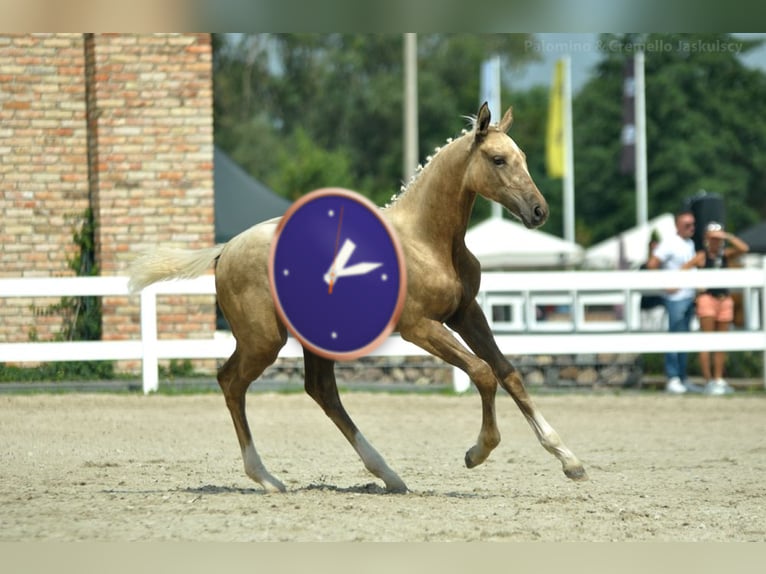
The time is 1h13m02s
